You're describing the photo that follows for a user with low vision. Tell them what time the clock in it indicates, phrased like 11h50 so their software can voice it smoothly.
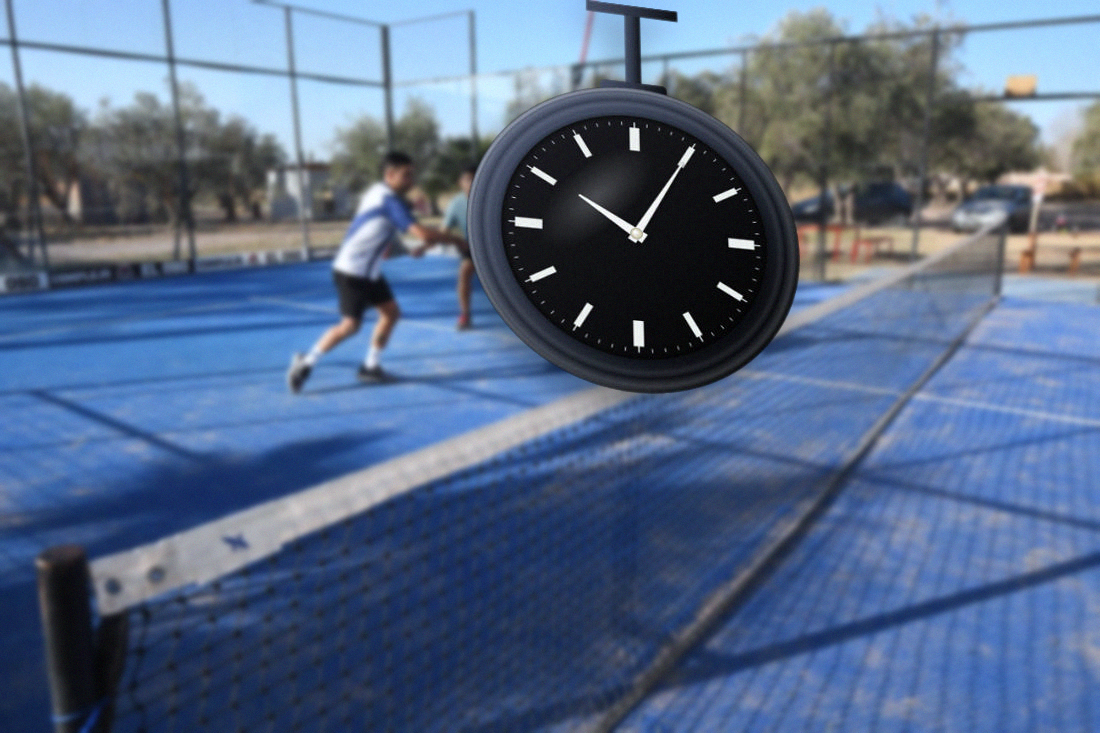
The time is 10h05
